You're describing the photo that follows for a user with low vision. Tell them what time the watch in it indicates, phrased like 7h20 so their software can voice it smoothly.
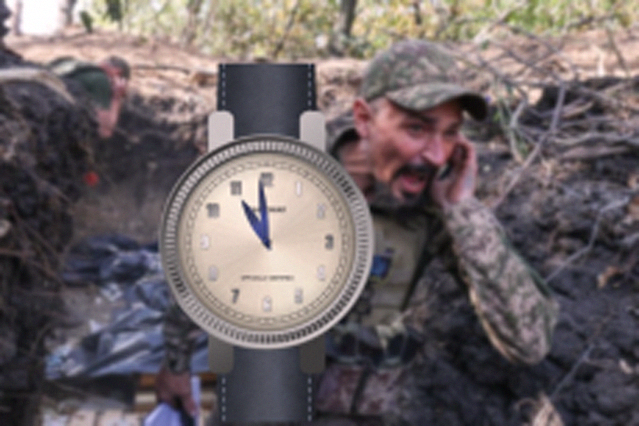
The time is 10h59
